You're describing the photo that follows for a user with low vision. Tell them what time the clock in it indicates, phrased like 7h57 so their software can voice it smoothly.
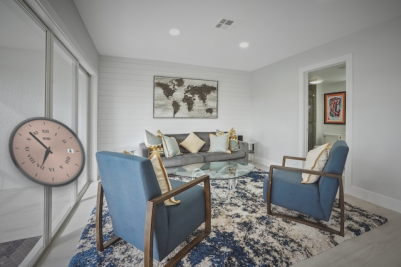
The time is 6h53
